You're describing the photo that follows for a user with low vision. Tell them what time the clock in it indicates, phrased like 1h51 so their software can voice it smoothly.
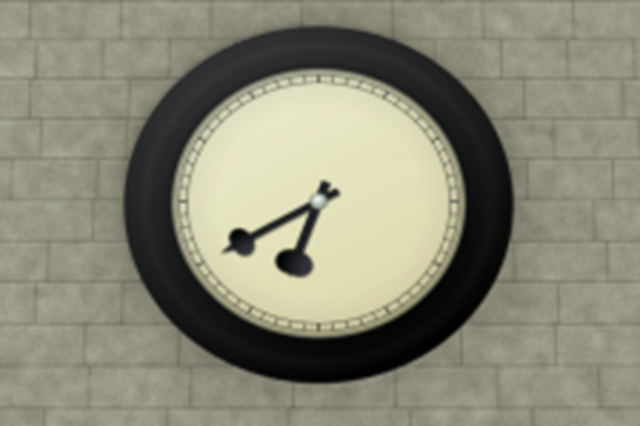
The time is 6h40
